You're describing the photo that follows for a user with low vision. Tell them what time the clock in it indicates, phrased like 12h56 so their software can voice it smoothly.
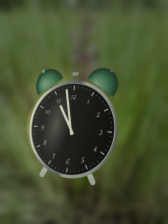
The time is 10h58
